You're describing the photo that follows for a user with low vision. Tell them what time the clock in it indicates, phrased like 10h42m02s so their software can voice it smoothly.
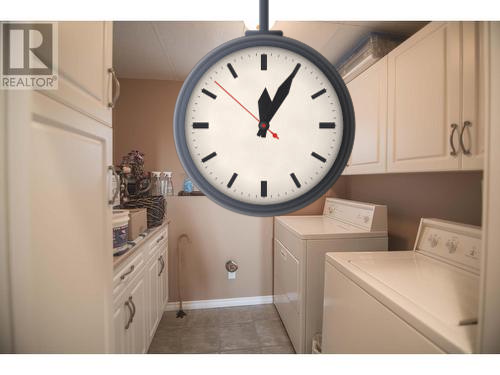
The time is 12h04m52s
